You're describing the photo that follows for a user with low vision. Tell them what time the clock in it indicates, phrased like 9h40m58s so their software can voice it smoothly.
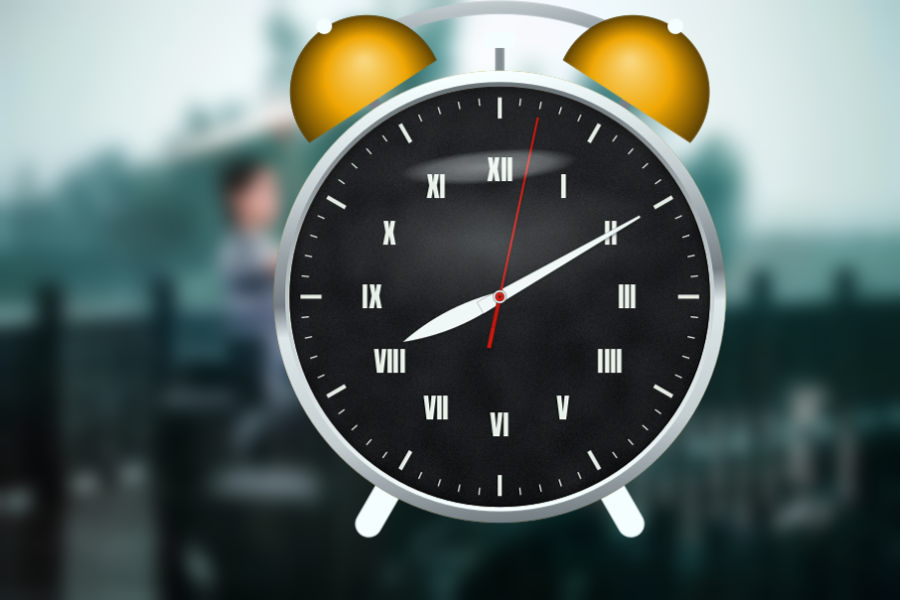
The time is 8h10m02s
